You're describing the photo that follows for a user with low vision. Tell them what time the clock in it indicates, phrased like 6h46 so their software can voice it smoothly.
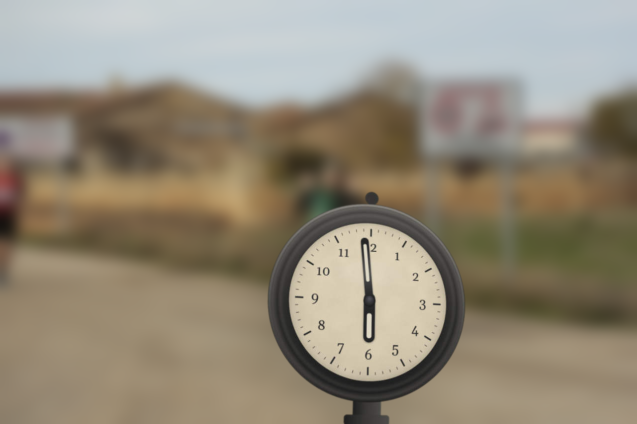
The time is 5h59
